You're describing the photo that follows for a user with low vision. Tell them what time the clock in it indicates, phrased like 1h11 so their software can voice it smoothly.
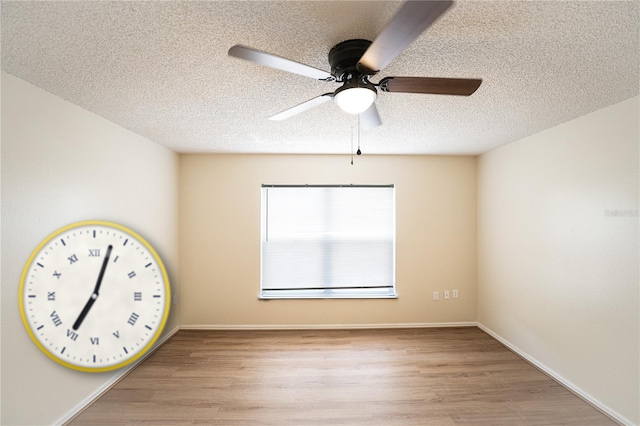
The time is 7h03
